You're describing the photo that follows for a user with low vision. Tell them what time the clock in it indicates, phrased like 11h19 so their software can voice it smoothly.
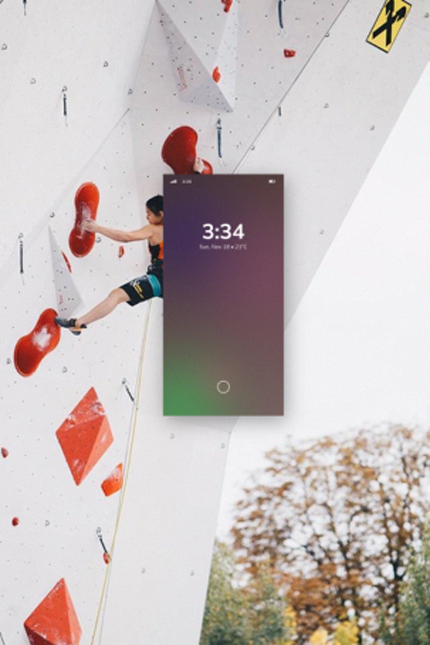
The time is 3h34
